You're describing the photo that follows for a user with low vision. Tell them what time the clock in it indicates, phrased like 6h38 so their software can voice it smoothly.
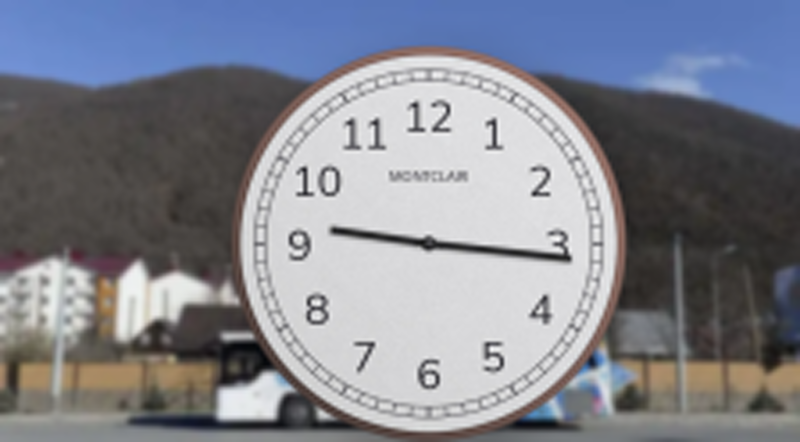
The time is 9h16
